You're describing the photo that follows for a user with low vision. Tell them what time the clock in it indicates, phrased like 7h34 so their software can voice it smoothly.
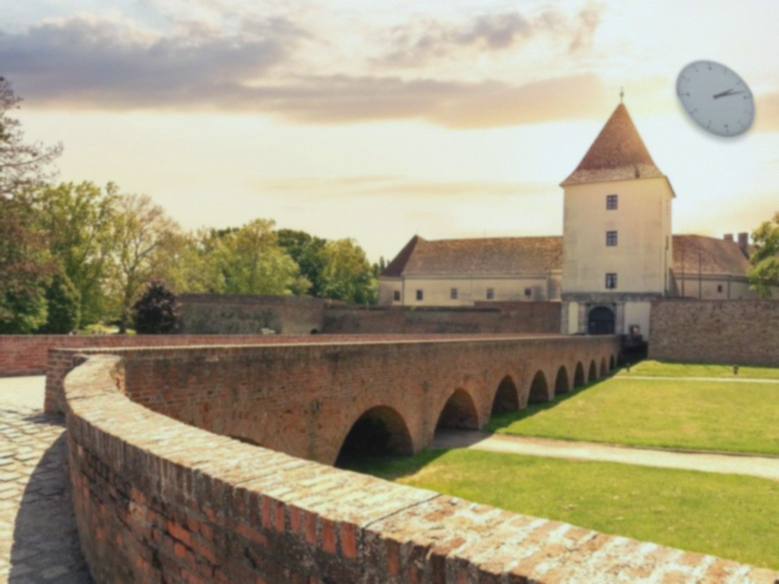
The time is 2h13
